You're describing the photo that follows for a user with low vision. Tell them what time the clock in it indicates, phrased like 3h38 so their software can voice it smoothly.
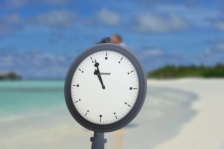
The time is 10h56
